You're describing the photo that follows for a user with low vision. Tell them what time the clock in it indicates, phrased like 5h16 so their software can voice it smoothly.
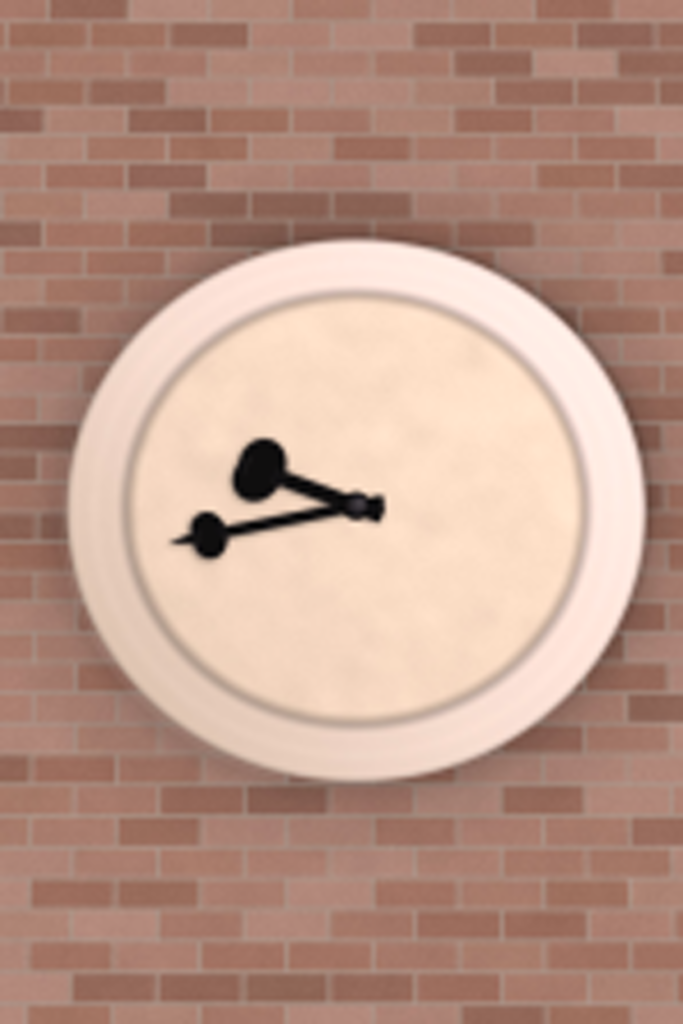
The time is 9h43
